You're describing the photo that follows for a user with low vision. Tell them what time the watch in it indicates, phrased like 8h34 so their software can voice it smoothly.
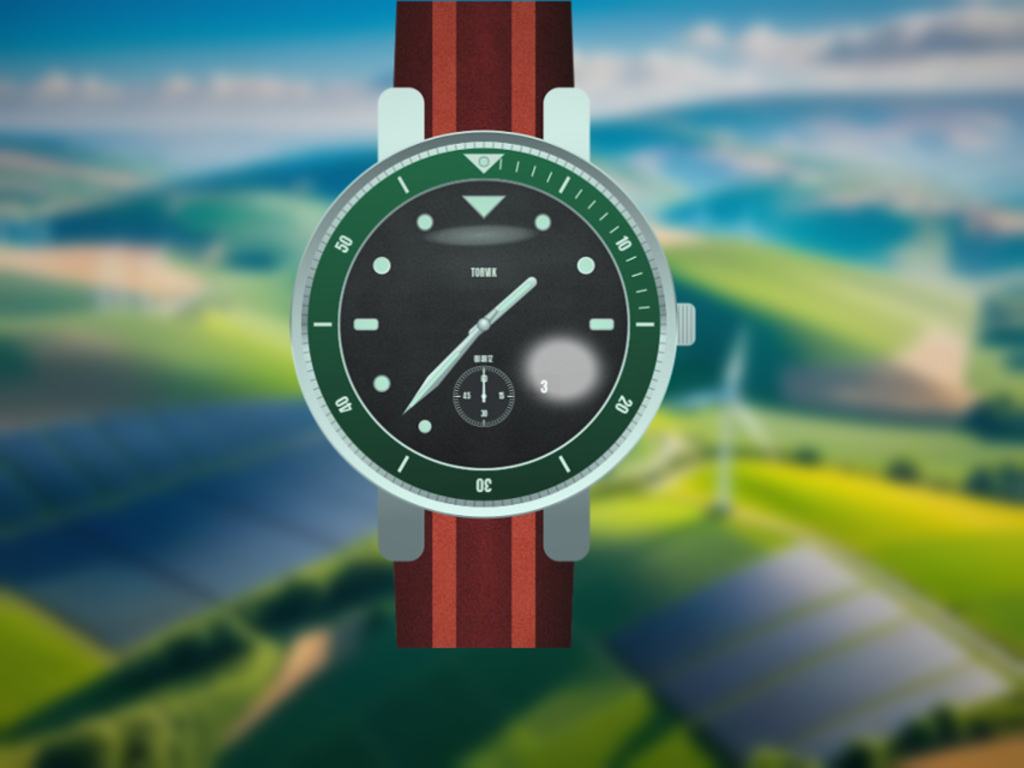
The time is 1h37
